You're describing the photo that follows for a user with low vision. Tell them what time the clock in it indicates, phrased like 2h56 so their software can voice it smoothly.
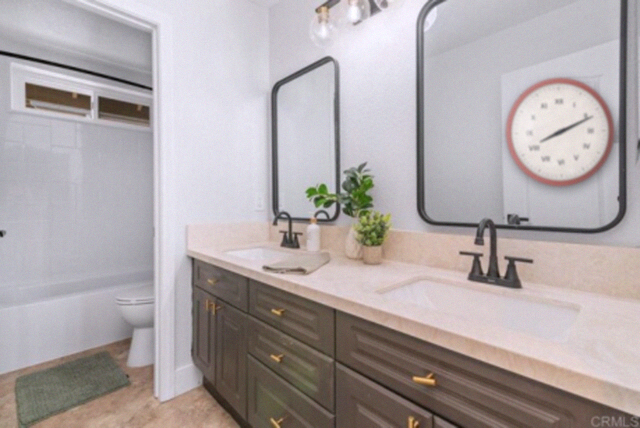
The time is 8h11
